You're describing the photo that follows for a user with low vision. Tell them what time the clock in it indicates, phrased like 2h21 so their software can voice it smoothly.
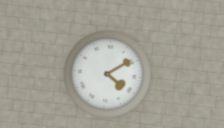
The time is 4h09
